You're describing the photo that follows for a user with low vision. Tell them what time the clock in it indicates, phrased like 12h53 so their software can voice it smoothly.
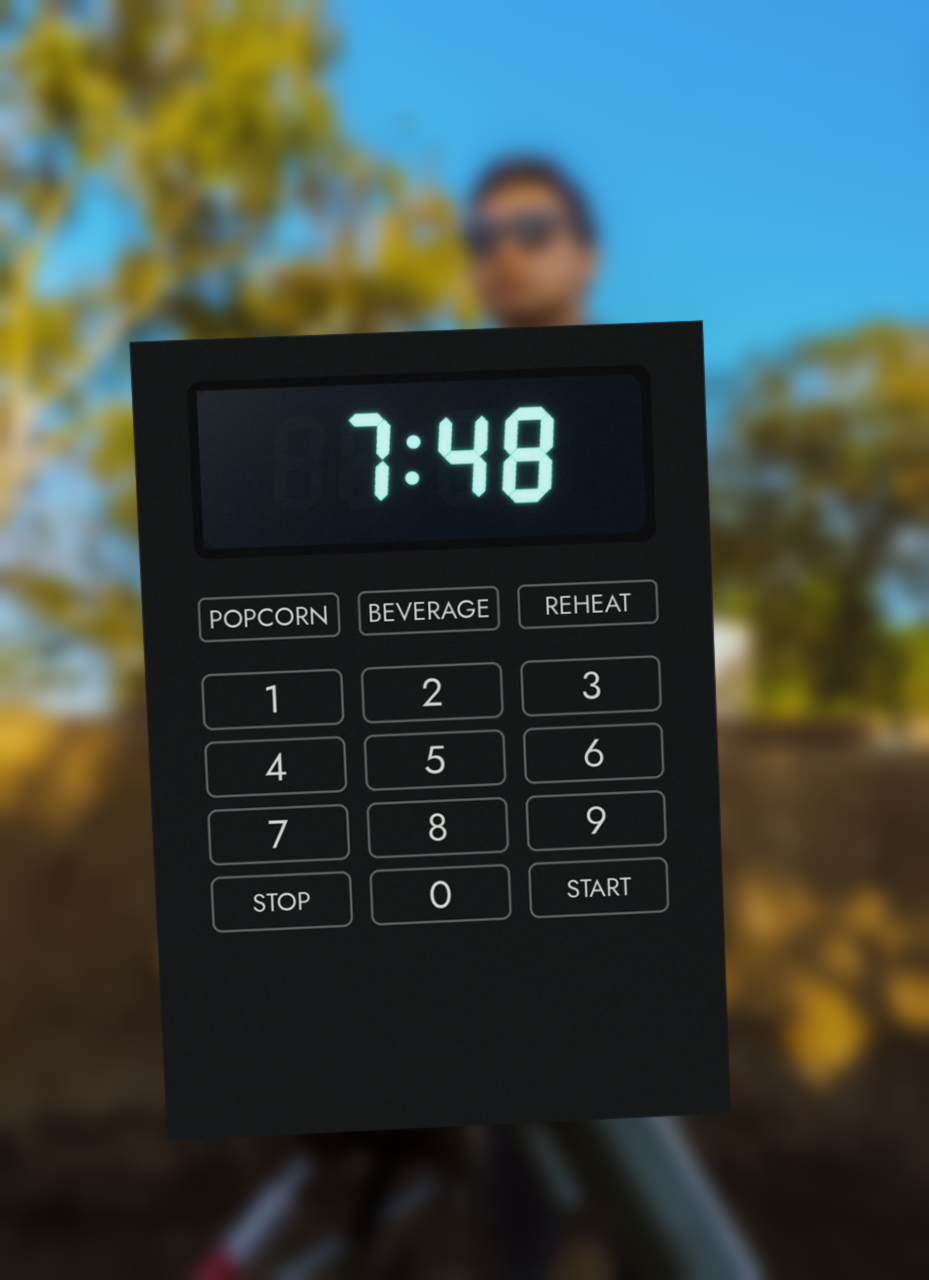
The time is 7h48
